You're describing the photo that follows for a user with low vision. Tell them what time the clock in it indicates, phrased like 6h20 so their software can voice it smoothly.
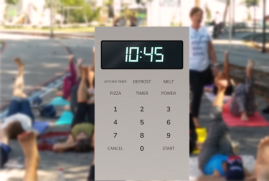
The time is 10h45
